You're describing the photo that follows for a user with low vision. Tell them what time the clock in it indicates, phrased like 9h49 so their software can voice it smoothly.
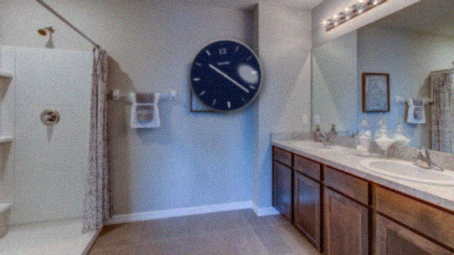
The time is 10h22
